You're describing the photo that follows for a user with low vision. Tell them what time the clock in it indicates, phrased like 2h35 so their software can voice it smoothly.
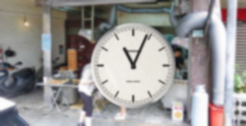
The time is 11h04
